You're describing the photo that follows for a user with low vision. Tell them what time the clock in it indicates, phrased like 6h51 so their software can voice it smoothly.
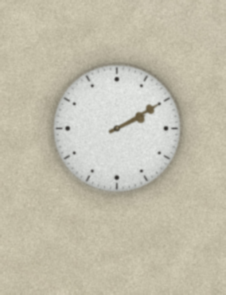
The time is 2h10
